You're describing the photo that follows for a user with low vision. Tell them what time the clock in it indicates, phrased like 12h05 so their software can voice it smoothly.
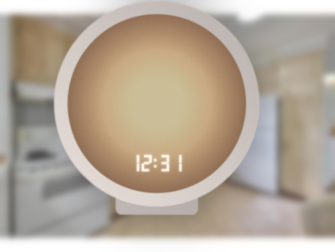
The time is 12h31
